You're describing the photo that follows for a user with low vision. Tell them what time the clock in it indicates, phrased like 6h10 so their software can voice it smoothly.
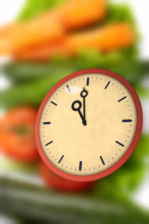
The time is 10h59
